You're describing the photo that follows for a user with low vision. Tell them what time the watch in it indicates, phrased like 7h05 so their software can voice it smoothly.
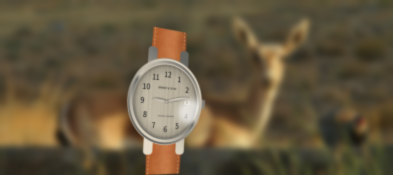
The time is 9h13
